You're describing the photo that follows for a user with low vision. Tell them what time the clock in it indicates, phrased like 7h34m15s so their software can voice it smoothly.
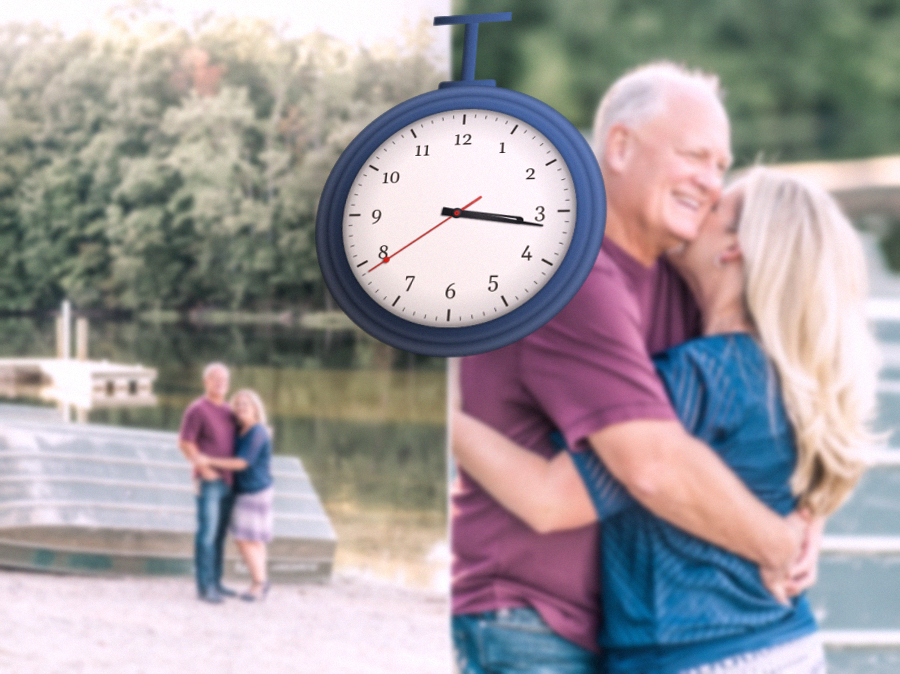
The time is 3h16m39s
